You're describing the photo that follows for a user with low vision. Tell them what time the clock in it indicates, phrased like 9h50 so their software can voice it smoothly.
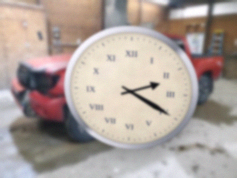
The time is 2h20
